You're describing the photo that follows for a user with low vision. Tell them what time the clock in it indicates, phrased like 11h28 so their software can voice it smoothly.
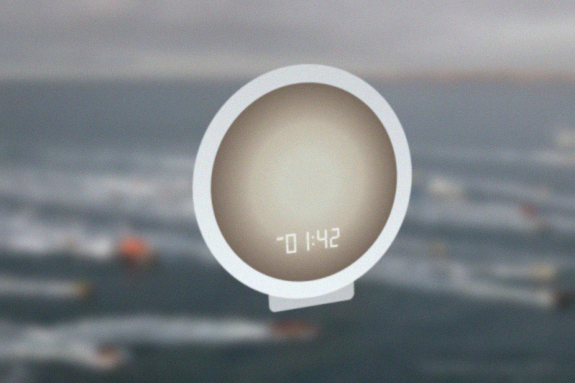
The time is 1h42
